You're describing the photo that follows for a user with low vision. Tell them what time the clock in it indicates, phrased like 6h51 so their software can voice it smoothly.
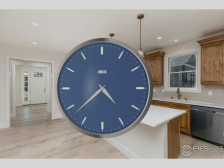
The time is 4h38
